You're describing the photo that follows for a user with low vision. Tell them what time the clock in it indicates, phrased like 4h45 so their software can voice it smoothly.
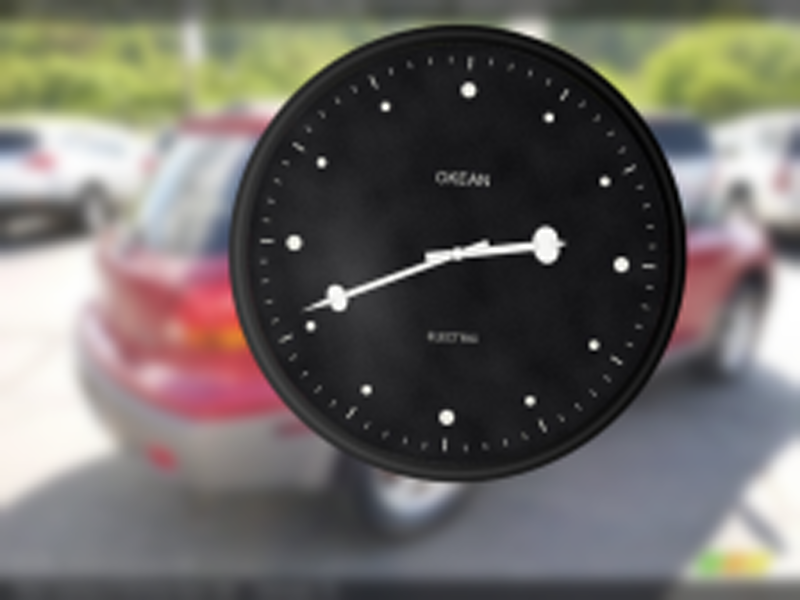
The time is 2h41
